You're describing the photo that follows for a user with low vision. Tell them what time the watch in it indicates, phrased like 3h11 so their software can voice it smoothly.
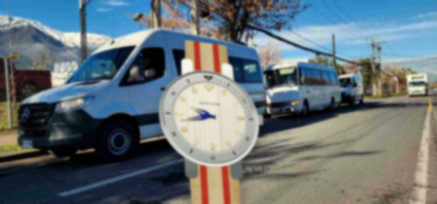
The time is 9h43
